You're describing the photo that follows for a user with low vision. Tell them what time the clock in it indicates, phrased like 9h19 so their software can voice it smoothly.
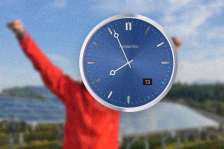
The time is 7h56
